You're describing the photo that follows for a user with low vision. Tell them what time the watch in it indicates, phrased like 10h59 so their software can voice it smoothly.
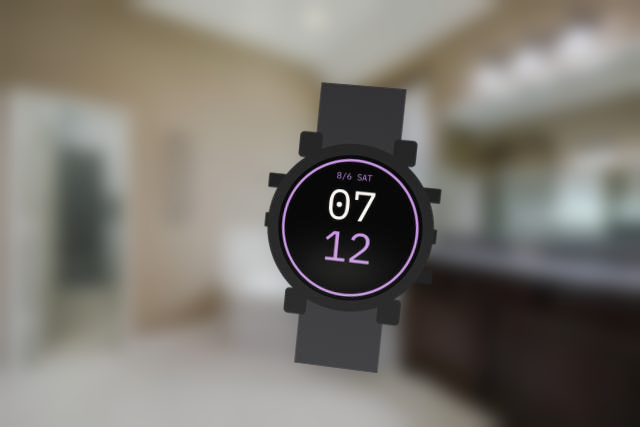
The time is 7h12
